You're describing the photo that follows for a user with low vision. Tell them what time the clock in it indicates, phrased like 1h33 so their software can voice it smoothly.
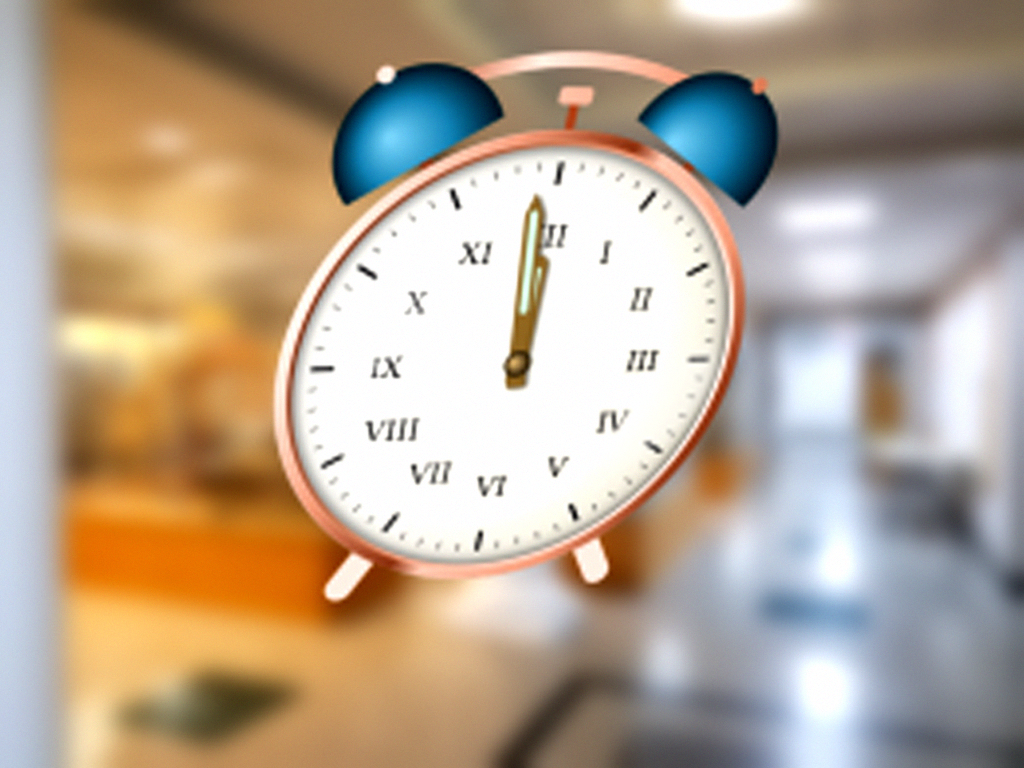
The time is 11h59
